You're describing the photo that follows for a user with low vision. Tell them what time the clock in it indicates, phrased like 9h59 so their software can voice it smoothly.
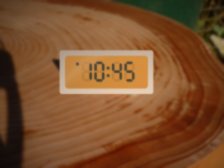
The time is 10h45
